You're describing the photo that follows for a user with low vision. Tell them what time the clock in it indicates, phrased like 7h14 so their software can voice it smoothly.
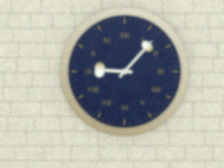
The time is 9h07
